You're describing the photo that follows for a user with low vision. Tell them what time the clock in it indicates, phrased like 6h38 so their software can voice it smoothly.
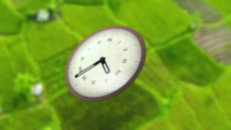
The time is 4h38
